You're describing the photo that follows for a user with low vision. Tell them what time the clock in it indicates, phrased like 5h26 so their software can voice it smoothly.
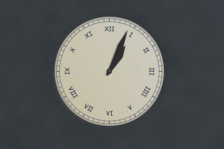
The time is 1h04
